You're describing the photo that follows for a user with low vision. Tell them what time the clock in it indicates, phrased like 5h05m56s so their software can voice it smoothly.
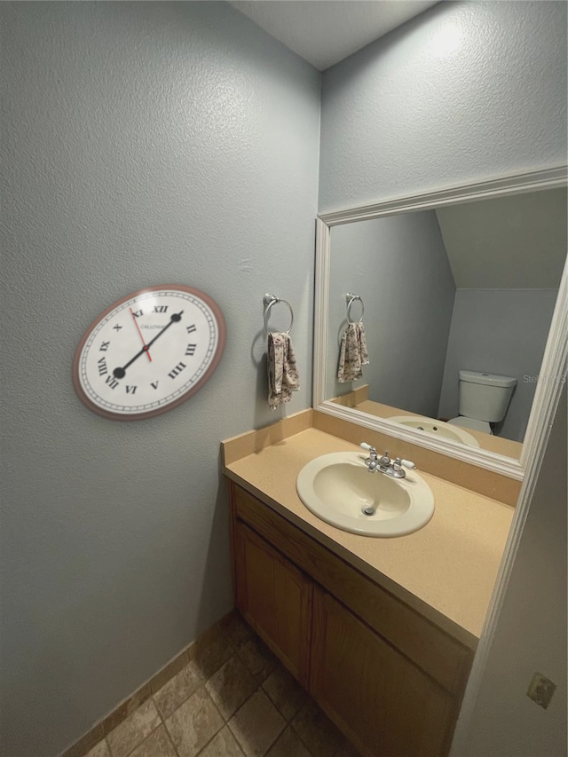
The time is 7h04m54s
